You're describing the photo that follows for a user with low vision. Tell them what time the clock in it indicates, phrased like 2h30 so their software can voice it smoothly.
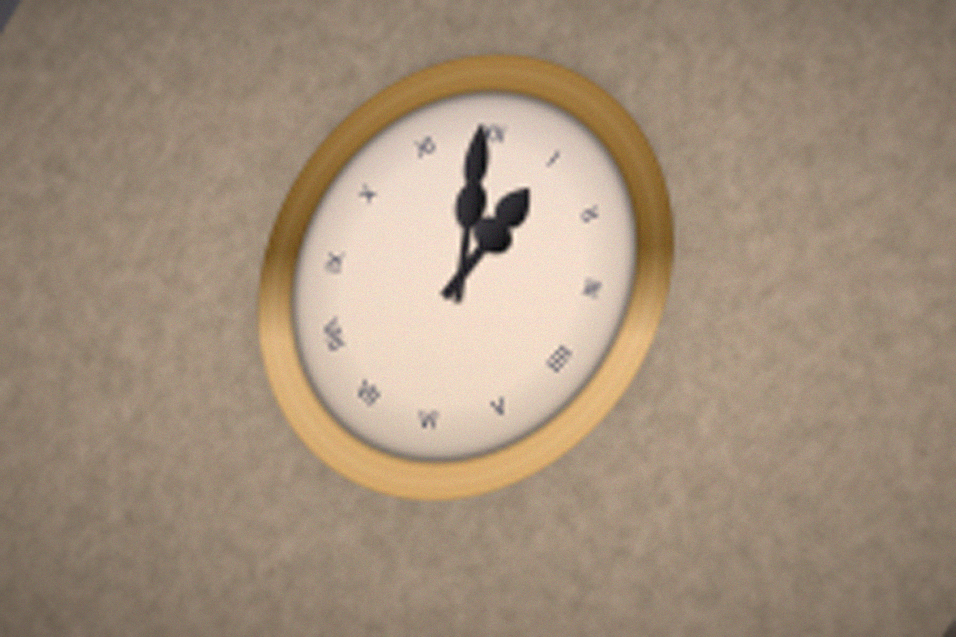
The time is 12h59
